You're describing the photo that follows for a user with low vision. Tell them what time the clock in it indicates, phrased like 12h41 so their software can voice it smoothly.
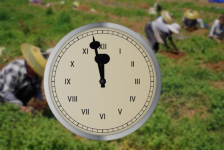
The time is 11h58
